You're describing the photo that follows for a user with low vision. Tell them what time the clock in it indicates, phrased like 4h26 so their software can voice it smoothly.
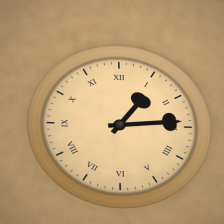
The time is 1h14
